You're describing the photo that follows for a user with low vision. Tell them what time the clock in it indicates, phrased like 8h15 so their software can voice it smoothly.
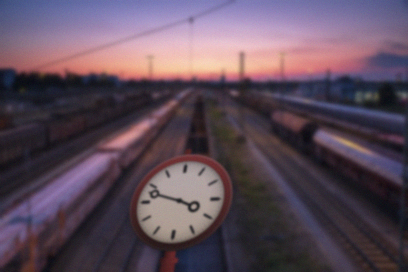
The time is 3h48
